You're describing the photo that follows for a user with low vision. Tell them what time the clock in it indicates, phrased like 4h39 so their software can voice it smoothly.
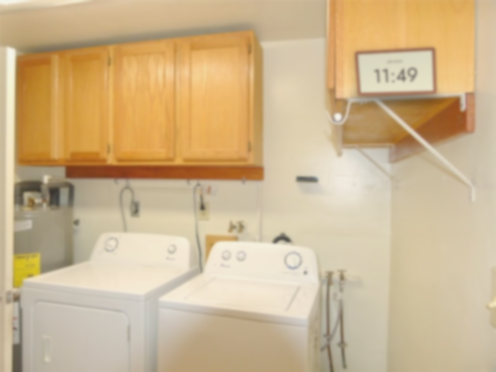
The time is 11h49
